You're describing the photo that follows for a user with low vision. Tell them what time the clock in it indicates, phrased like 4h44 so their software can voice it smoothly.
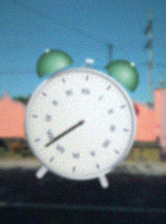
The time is 7h38
